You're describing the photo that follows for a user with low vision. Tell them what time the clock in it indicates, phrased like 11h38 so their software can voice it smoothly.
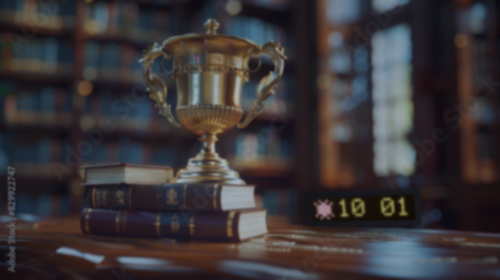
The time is 10h01
